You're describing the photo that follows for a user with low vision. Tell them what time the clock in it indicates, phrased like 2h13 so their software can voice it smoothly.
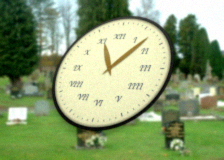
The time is 11h07
